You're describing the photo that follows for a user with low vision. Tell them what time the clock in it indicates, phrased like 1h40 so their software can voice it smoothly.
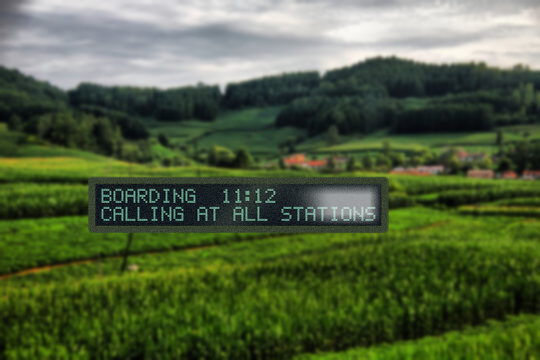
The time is 11h12
